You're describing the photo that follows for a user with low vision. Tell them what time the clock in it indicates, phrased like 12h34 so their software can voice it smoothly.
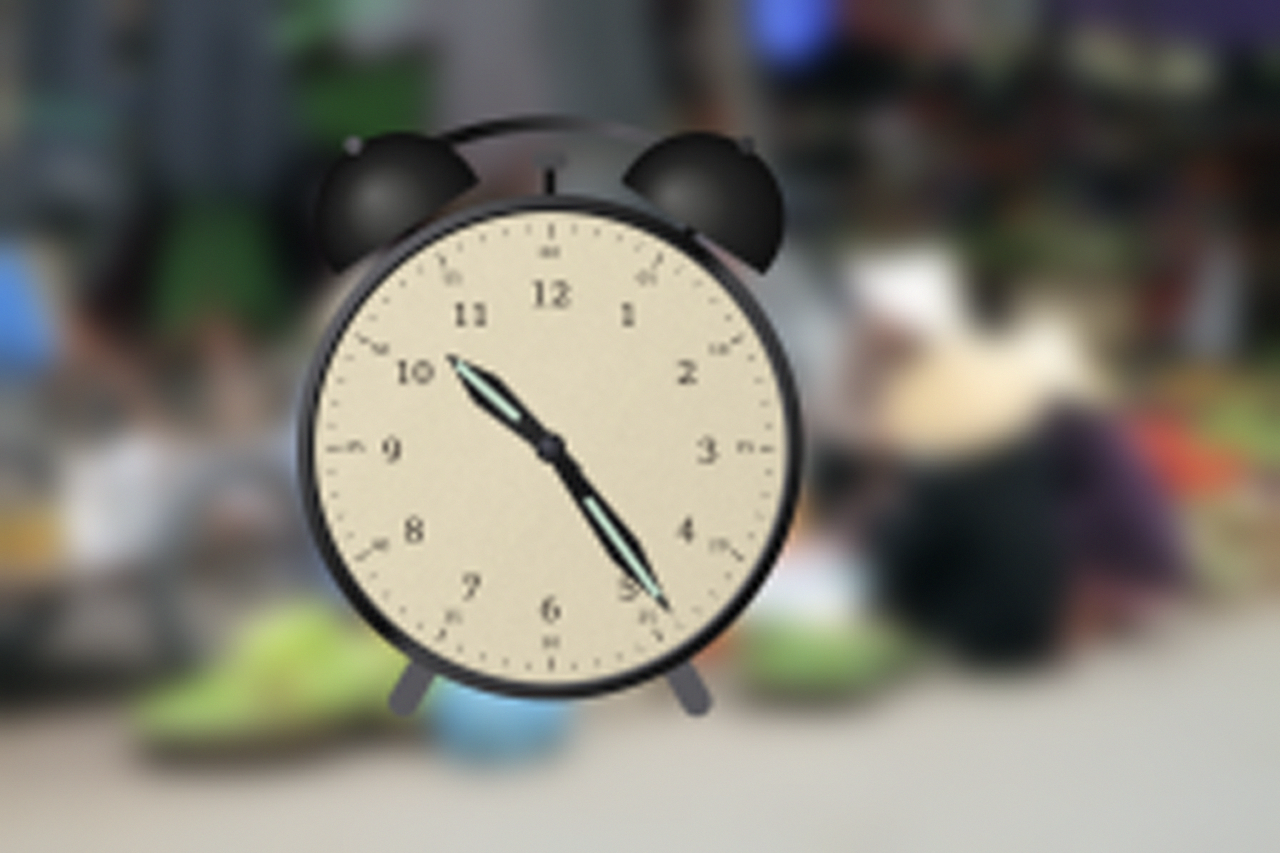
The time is 10h24
